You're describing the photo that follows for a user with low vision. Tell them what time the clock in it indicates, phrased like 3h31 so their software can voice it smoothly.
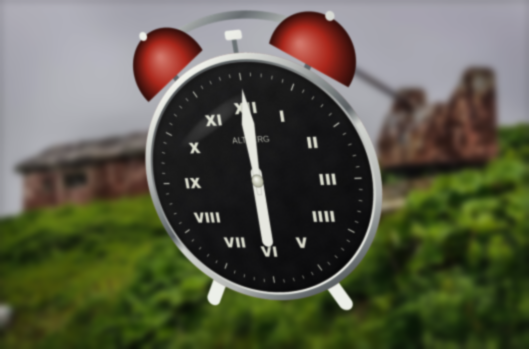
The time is 6h00
